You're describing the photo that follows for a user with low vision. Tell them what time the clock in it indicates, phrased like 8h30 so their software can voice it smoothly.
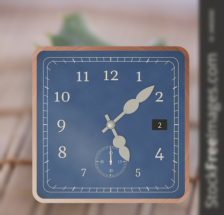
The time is 5h08
